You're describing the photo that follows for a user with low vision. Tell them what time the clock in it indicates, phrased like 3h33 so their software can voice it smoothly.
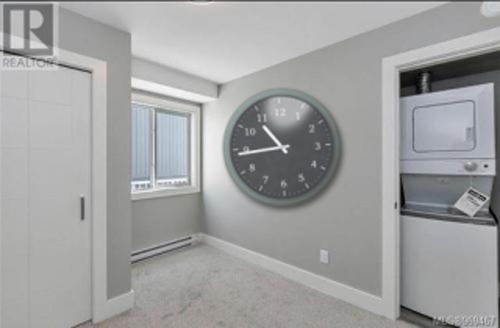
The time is 10h44
